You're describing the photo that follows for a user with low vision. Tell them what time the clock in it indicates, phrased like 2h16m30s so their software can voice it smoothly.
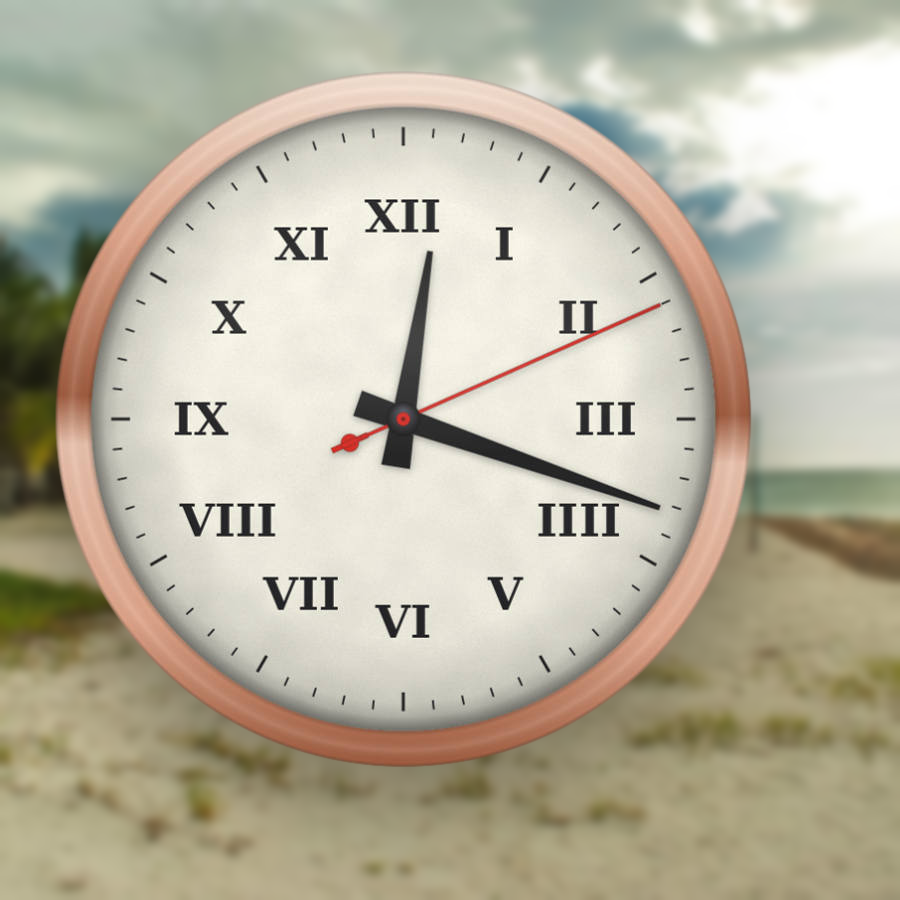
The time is 12h18m11s
